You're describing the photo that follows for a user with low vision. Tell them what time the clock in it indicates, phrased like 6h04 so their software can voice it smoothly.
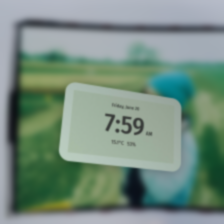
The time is 7h59
